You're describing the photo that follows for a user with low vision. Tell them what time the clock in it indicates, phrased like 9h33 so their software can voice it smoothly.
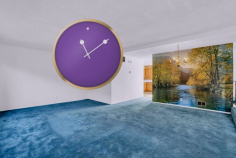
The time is 11h09
